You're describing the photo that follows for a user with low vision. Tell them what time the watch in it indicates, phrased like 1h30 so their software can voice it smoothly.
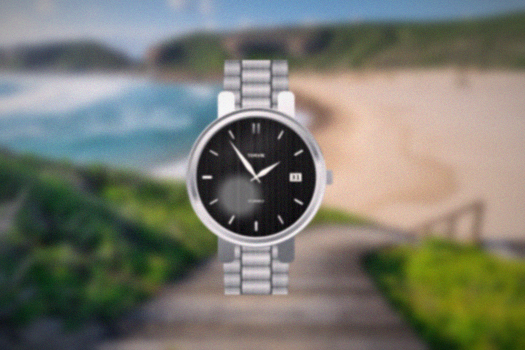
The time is 1h54
